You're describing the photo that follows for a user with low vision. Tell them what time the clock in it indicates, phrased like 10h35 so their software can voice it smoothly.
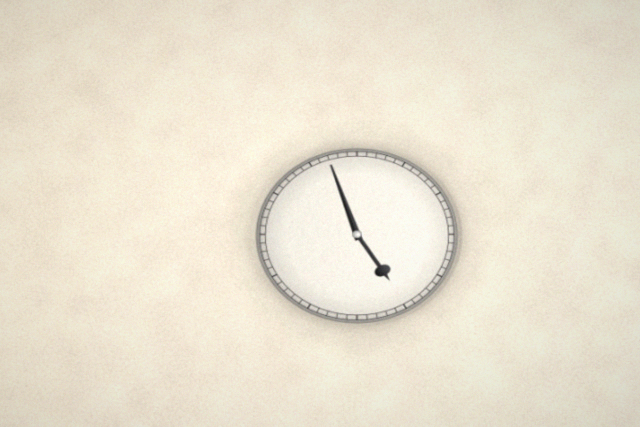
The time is 4h57
